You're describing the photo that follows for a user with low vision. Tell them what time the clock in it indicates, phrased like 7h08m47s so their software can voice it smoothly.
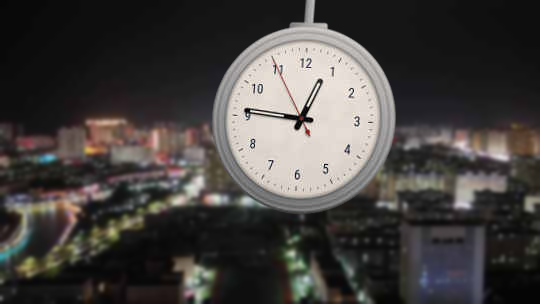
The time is 12h45m55s
